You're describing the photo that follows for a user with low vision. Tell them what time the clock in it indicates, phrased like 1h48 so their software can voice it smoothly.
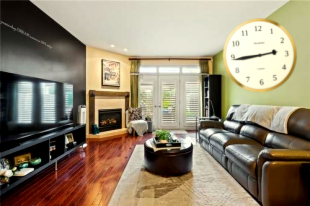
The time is 2h44
